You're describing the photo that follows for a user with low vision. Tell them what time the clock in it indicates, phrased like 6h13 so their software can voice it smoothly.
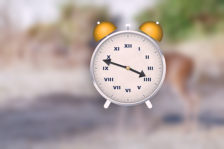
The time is 3h48
